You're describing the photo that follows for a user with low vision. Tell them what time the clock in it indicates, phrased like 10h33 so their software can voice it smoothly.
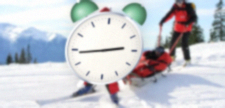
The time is 2h44
